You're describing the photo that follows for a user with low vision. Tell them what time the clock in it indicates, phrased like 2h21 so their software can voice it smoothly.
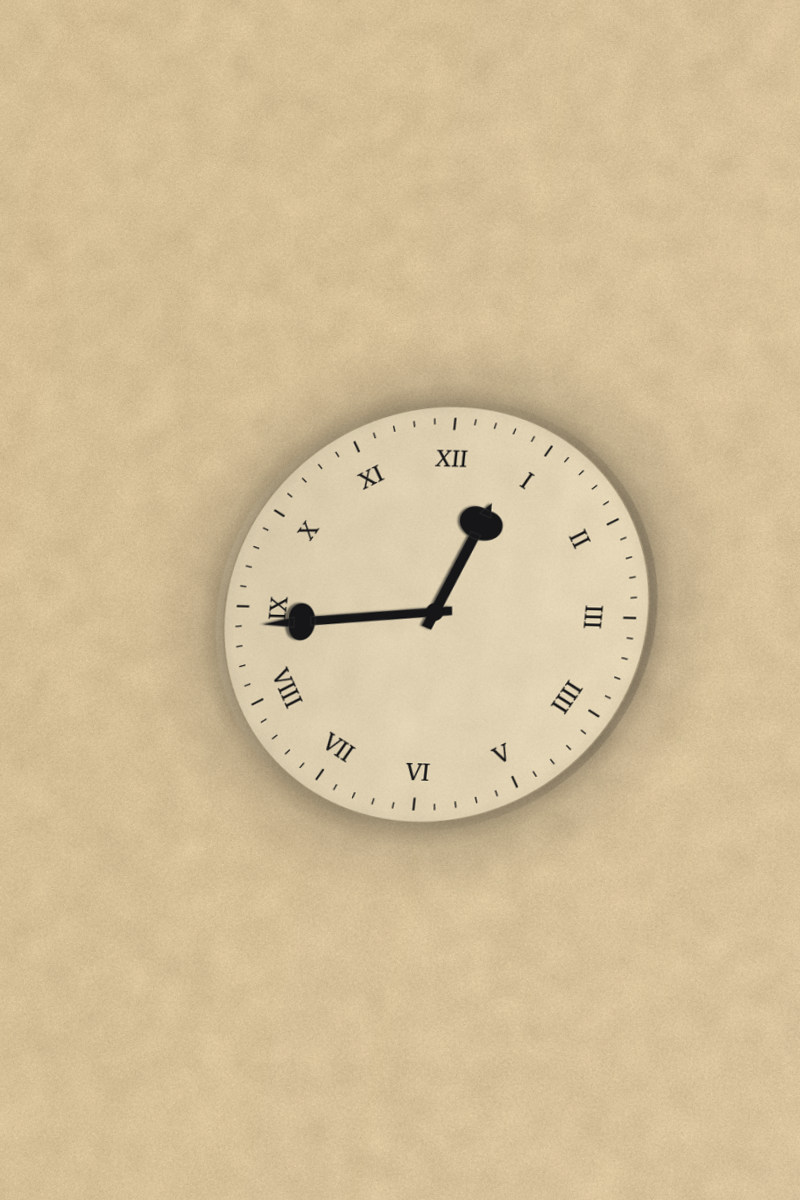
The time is 12h44
